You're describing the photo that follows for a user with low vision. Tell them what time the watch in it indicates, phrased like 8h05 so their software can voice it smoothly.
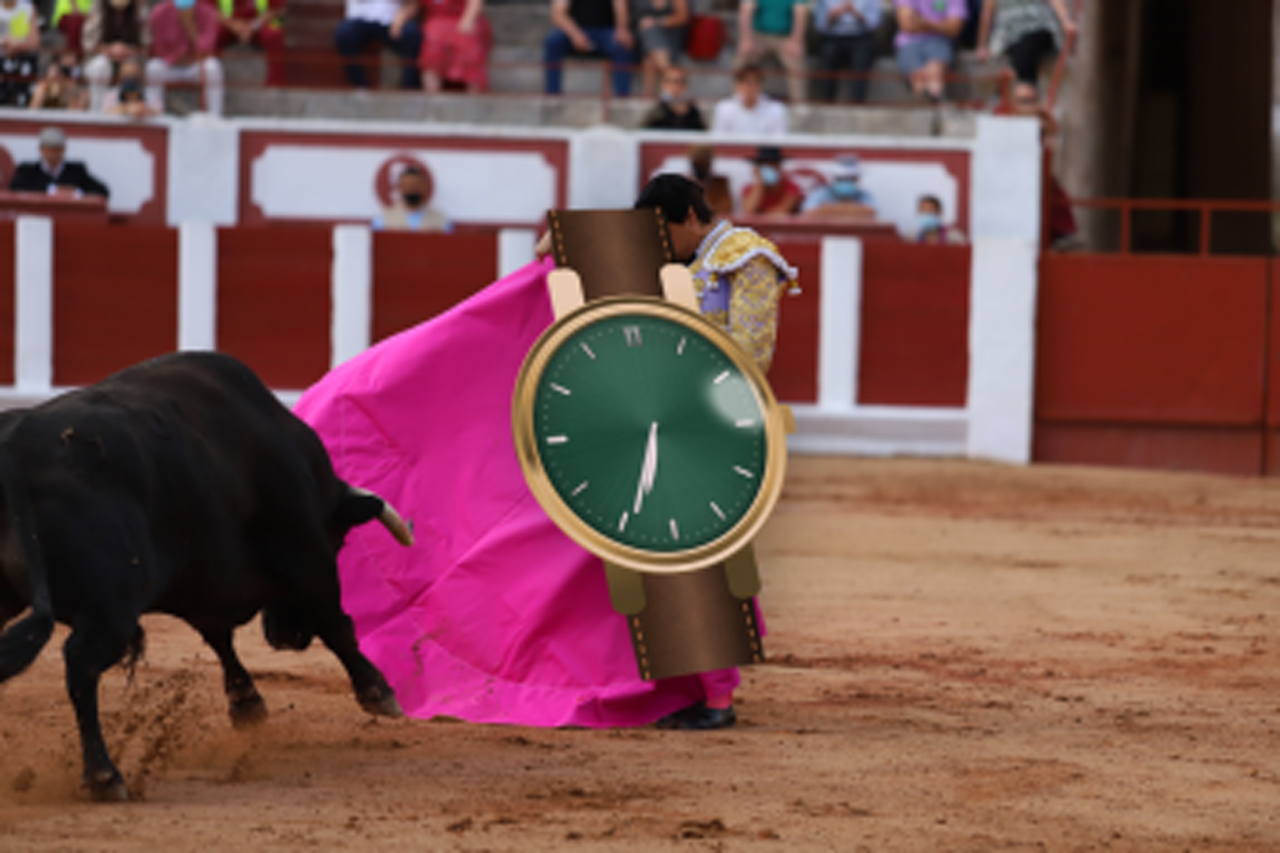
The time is 6h34
